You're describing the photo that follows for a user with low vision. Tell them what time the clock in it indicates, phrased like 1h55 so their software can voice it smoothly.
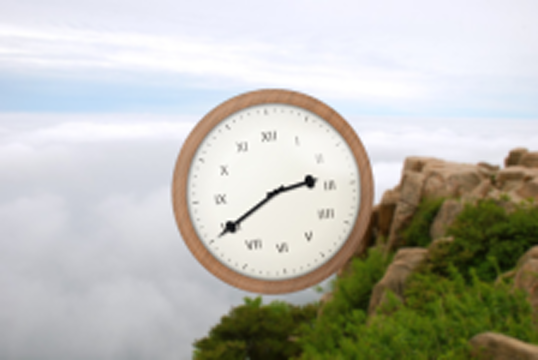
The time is 2h40
